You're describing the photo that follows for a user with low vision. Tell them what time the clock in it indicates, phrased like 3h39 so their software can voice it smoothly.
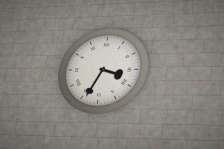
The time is 3h34
